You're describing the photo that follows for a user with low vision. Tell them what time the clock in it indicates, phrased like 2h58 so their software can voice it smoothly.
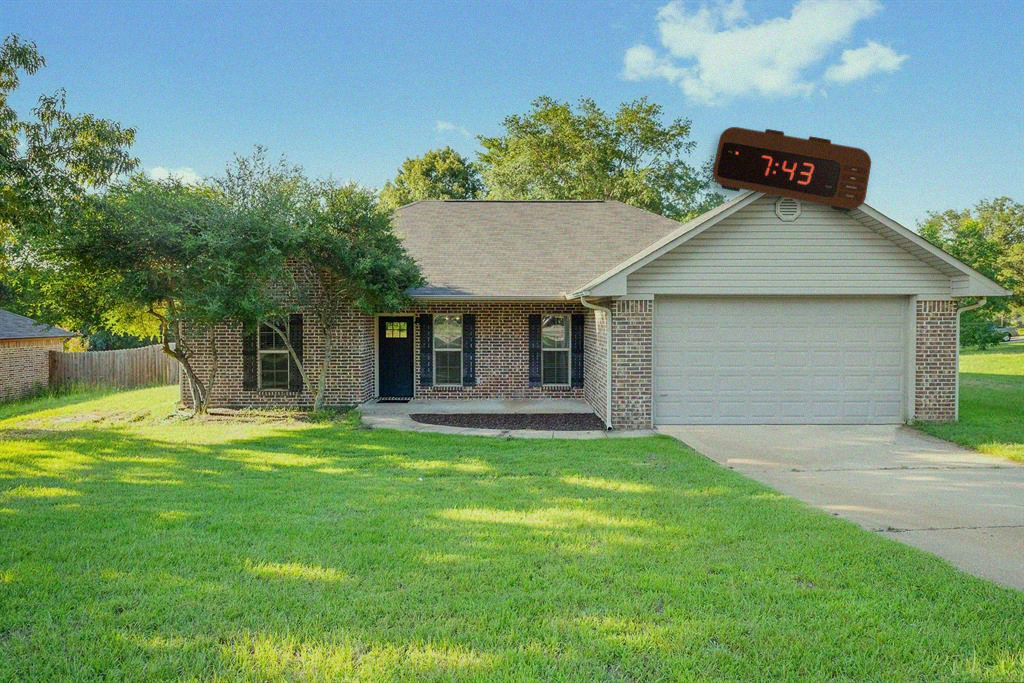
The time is 7h43
